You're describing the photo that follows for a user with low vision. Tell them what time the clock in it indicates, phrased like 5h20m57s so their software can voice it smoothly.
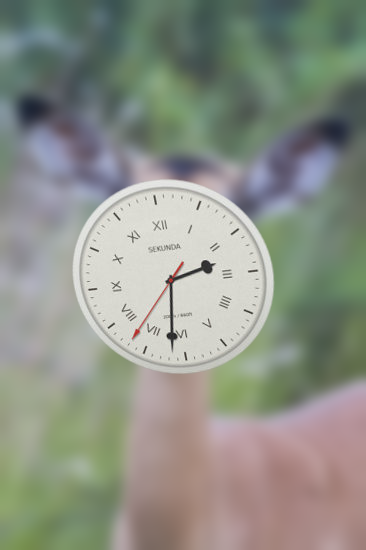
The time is 2h31m37s
